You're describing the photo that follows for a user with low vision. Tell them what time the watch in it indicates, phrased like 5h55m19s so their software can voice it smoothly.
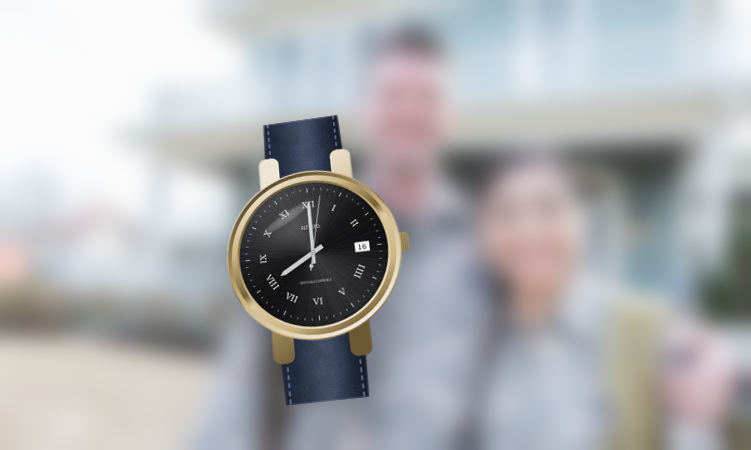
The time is 8h00m02s
